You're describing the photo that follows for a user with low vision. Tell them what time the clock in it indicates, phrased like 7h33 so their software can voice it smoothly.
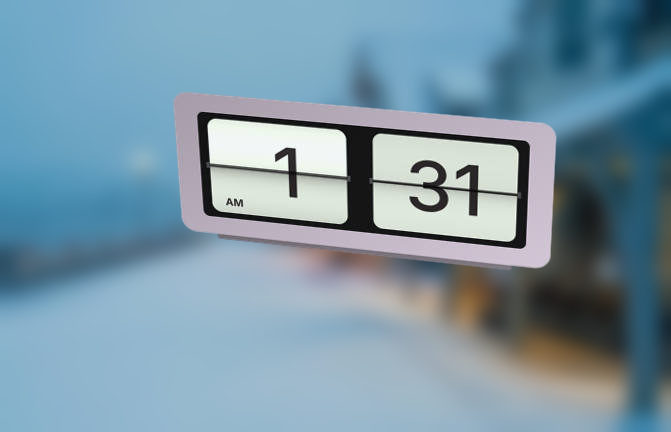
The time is 1h31
